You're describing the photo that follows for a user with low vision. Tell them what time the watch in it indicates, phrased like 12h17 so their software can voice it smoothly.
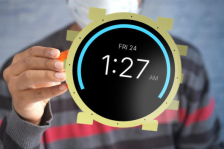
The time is 1h27
